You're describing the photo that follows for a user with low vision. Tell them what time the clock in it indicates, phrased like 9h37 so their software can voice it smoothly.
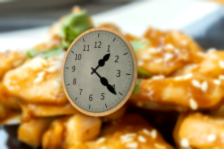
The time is 1h21
